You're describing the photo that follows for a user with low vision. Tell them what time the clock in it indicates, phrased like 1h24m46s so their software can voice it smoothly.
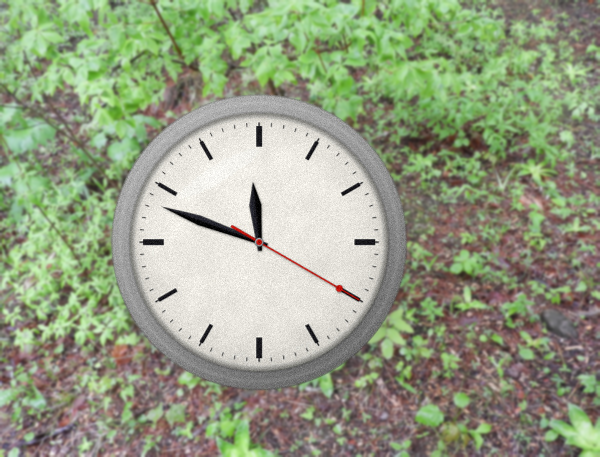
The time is 11h48m20s
